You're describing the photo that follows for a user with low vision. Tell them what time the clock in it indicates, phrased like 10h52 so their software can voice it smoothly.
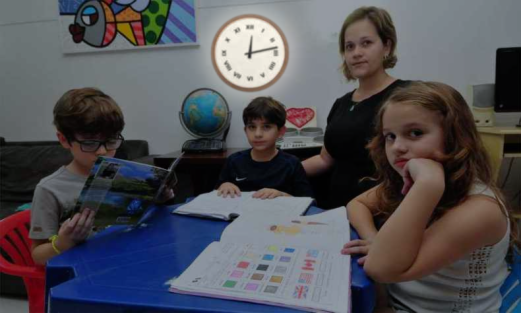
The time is 12h13
